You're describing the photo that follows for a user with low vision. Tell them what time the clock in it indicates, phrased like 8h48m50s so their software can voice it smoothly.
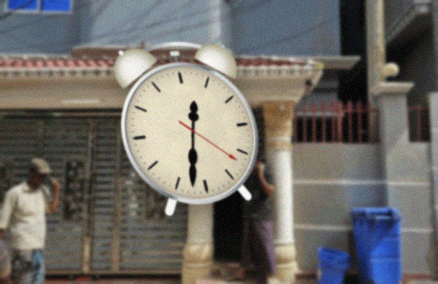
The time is 12h32m22s
